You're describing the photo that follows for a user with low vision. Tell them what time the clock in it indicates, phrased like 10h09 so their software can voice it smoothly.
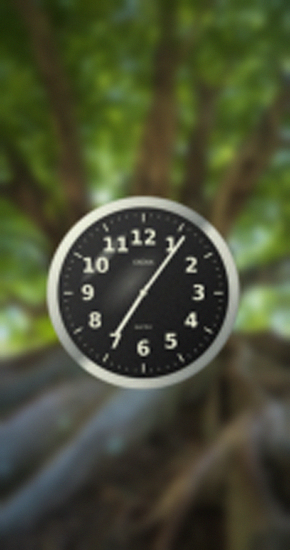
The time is 7h06
